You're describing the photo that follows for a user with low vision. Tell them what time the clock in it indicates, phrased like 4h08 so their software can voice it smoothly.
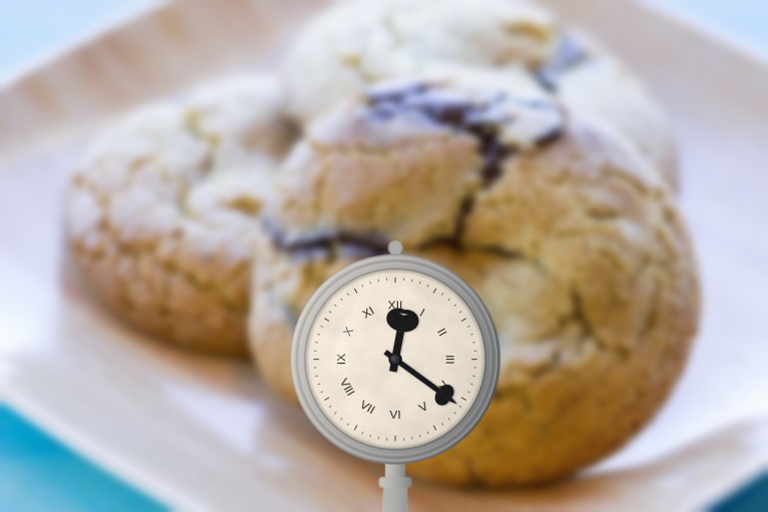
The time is 12h21
